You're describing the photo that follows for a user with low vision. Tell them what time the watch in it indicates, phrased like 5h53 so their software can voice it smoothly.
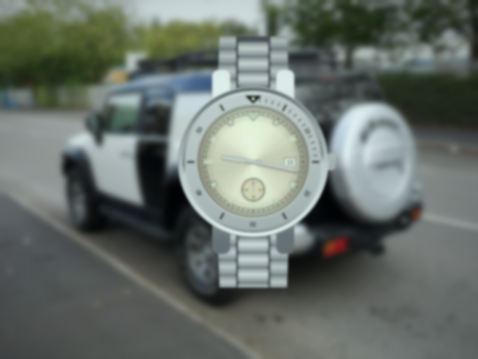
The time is 9h17
